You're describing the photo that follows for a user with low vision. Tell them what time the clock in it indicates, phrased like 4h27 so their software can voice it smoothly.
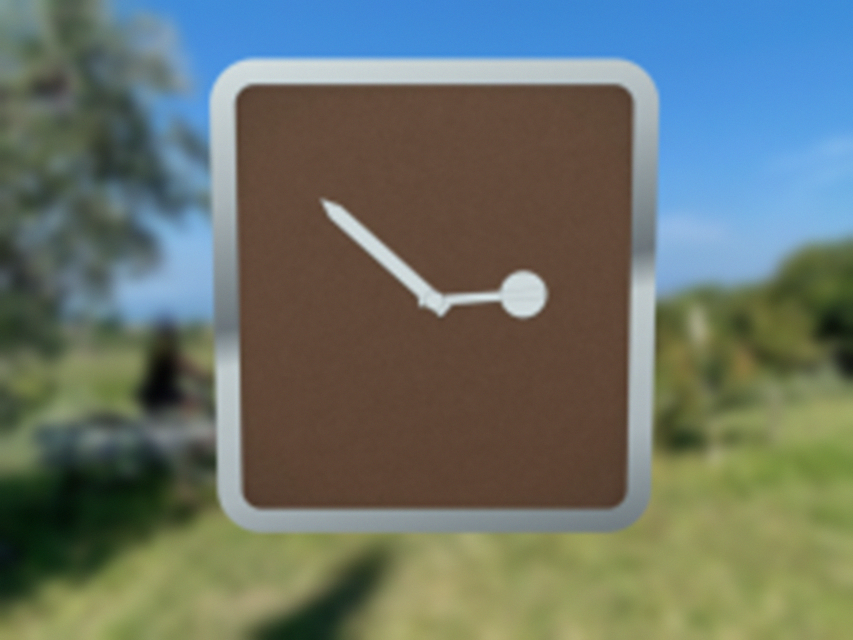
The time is 2h52
